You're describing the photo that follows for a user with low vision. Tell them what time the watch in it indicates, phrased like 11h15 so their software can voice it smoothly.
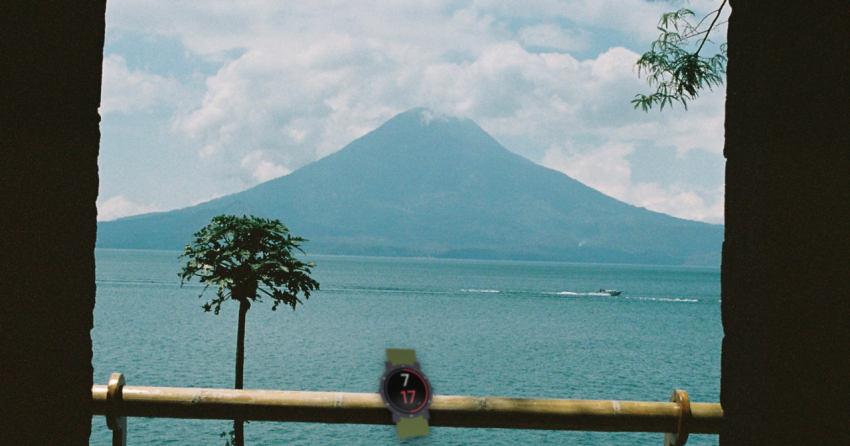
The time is 7h17
